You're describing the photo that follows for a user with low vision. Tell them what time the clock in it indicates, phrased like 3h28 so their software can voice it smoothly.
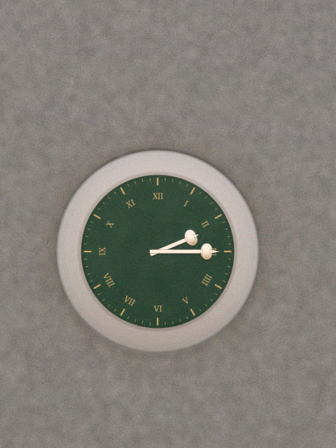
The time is 2h15
